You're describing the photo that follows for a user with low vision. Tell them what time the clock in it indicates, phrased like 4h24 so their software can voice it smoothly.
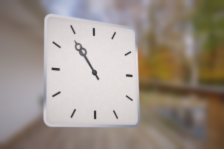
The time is 10h54
